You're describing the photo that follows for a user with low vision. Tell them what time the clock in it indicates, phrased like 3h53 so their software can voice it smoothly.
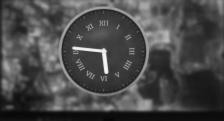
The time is 5h46
